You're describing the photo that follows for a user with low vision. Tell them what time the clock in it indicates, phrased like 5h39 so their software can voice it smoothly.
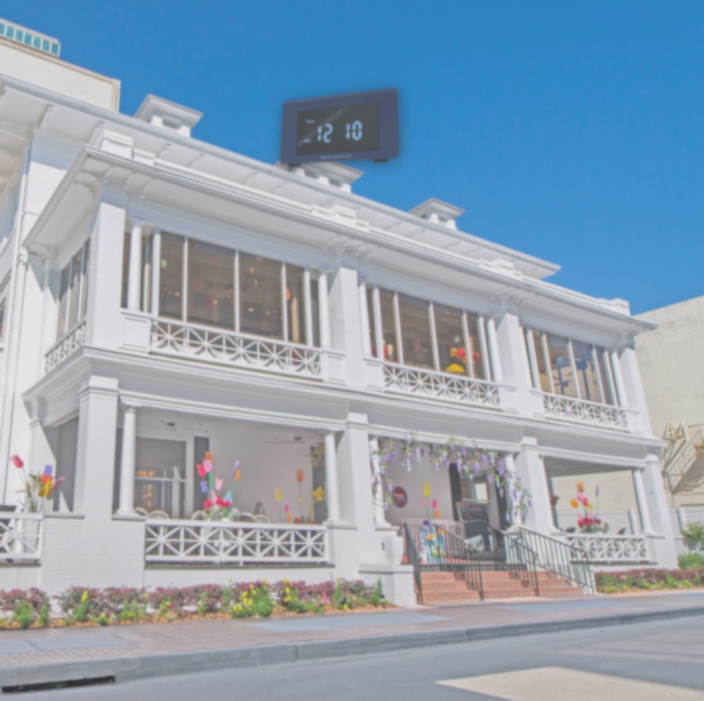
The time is 12h10
